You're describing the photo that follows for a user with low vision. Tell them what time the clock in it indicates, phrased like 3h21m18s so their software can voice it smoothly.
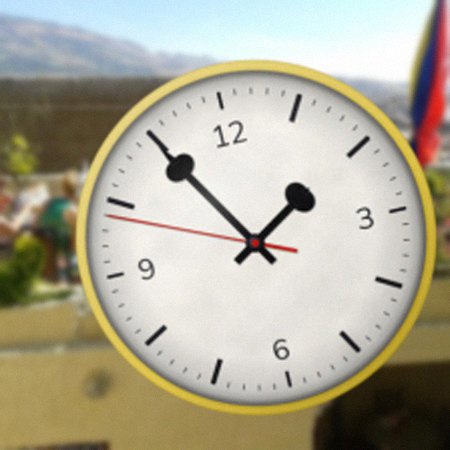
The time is 1h54m49s
